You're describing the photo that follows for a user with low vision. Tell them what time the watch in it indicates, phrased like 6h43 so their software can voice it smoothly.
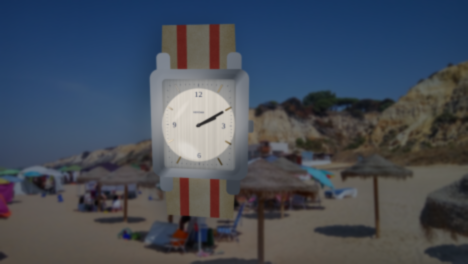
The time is 2h10
